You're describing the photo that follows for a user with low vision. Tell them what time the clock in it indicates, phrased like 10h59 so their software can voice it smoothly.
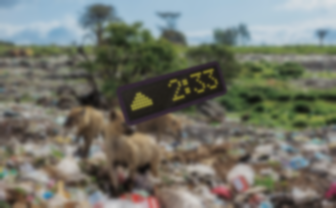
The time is 2h33
